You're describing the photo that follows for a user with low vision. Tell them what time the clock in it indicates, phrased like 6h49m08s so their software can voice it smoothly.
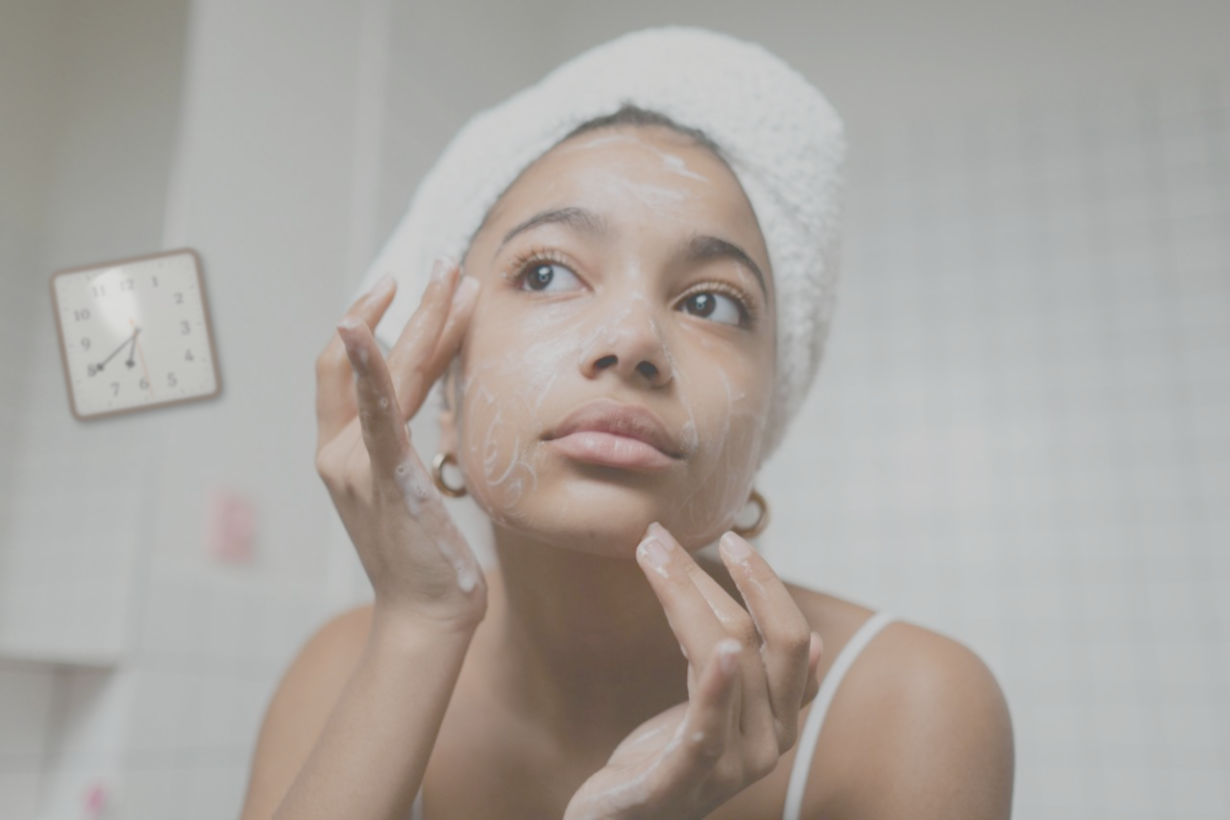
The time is 6h39m29s
